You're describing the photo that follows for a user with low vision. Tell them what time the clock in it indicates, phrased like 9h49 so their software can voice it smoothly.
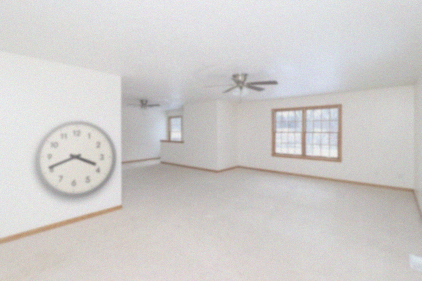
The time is 3h41
